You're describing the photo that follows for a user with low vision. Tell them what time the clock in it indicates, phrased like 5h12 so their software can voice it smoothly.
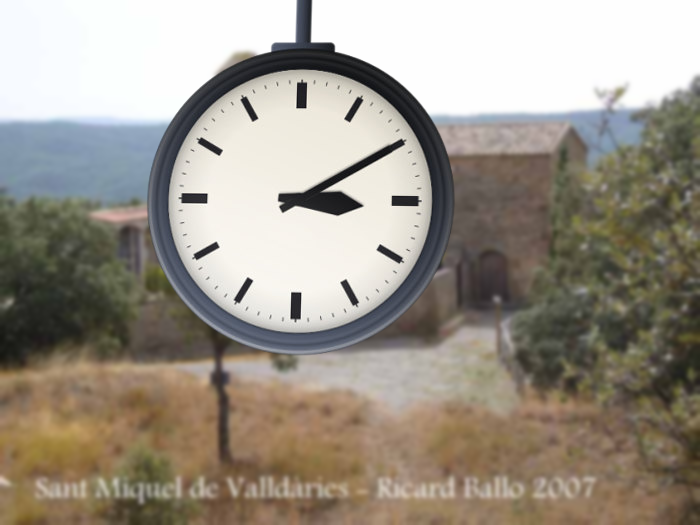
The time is 3h10
